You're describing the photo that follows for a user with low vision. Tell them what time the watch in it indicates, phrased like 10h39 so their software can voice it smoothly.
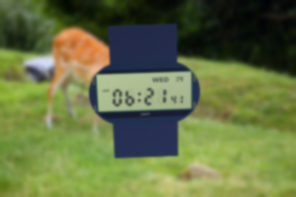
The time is 6h21
